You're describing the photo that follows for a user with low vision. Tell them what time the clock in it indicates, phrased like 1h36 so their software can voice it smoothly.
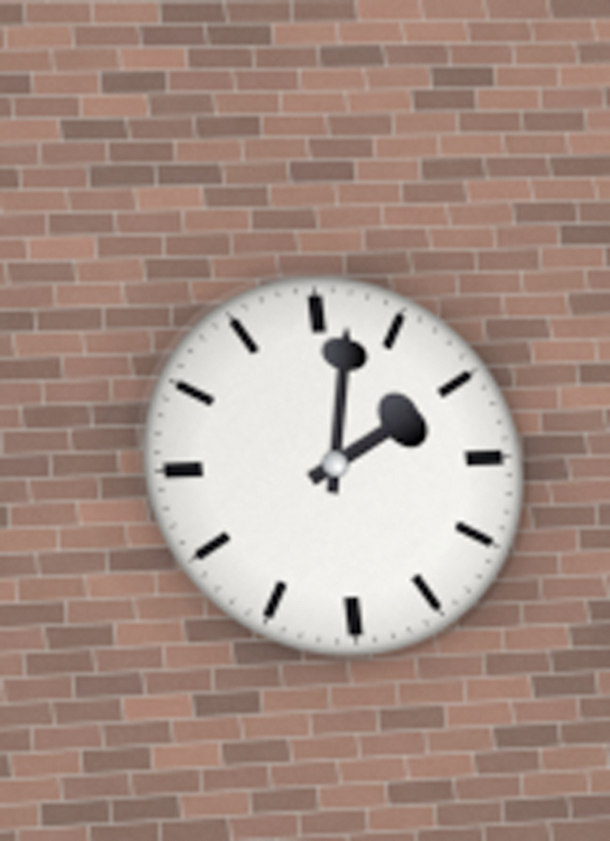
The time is 2h02
